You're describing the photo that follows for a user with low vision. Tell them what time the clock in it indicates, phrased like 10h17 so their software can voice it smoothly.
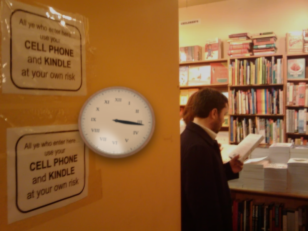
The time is 3h16
